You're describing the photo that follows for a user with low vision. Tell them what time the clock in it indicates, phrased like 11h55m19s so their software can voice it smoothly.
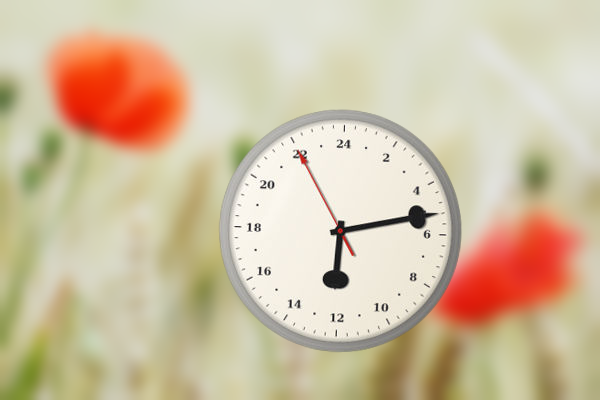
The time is 12h12m55s
